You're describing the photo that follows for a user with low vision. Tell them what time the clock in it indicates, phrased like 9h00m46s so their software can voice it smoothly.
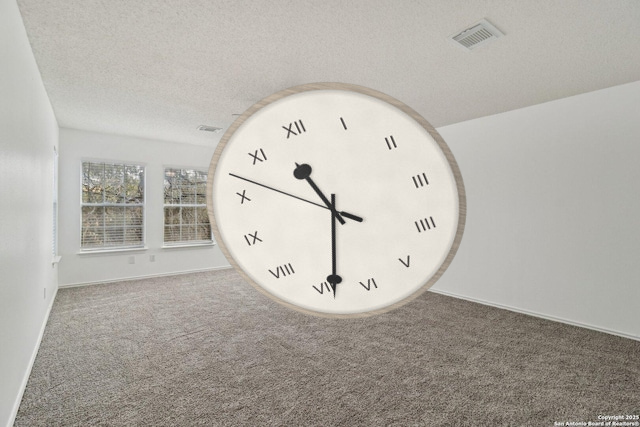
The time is 11h33m52s
